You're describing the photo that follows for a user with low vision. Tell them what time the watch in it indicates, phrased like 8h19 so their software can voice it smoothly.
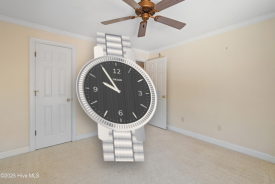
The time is 9h55
